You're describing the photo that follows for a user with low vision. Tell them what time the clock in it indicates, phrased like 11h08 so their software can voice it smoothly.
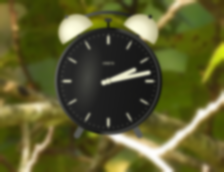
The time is 2h13
